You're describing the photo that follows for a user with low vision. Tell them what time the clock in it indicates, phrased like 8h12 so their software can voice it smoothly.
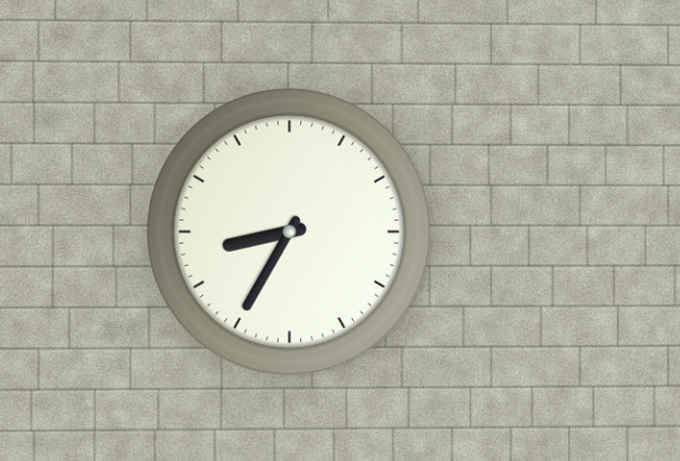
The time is 8h35
